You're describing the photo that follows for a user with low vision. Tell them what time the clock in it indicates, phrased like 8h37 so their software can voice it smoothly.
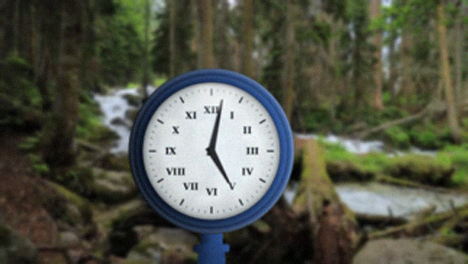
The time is 5h02
